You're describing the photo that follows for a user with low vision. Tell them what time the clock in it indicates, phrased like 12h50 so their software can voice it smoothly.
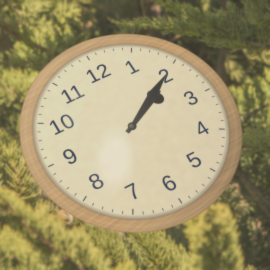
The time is 2h10
